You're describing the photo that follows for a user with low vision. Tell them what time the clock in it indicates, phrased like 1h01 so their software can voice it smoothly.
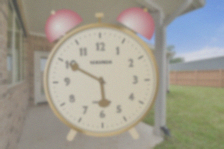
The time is 5h50
